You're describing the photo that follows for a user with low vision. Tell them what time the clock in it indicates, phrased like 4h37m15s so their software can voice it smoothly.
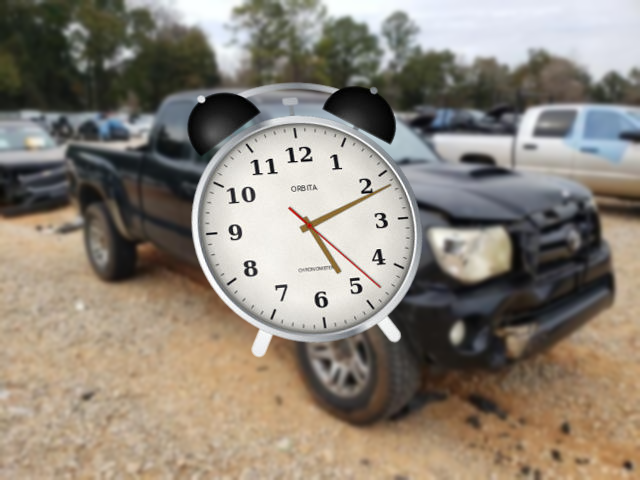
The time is 5h11m23s
